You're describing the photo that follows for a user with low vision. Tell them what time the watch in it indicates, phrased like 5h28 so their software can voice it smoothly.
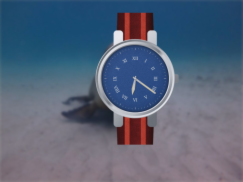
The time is 6h21
